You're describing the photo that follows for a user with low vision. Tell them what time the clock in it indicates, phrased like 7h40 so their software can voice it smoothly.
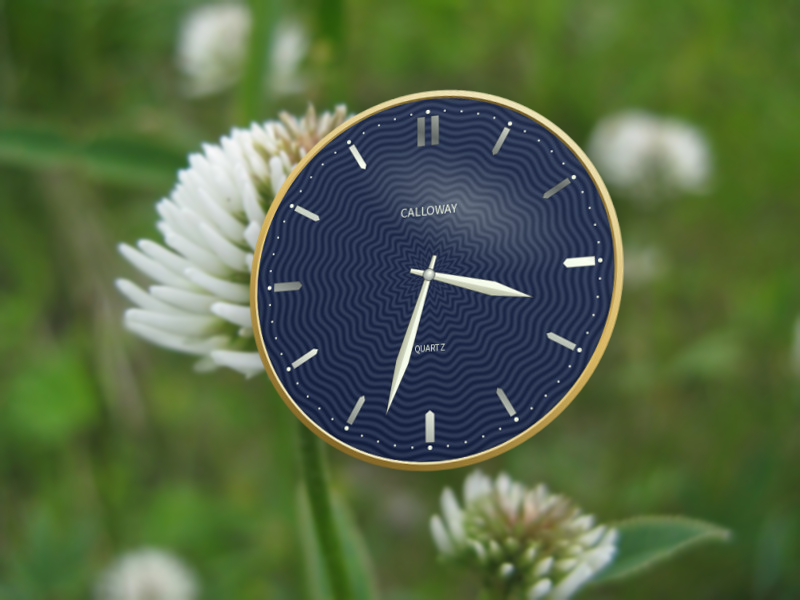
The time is 3h33
